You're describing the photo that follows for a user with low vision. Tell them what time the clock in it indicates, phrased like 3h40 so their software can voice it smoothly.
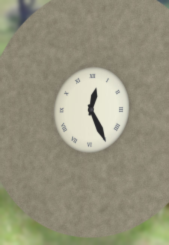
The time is 12h25
